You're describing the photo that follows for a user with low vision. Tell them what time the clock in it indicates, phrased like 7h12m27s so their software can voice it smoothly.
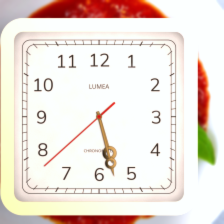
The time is 5h27m38s
